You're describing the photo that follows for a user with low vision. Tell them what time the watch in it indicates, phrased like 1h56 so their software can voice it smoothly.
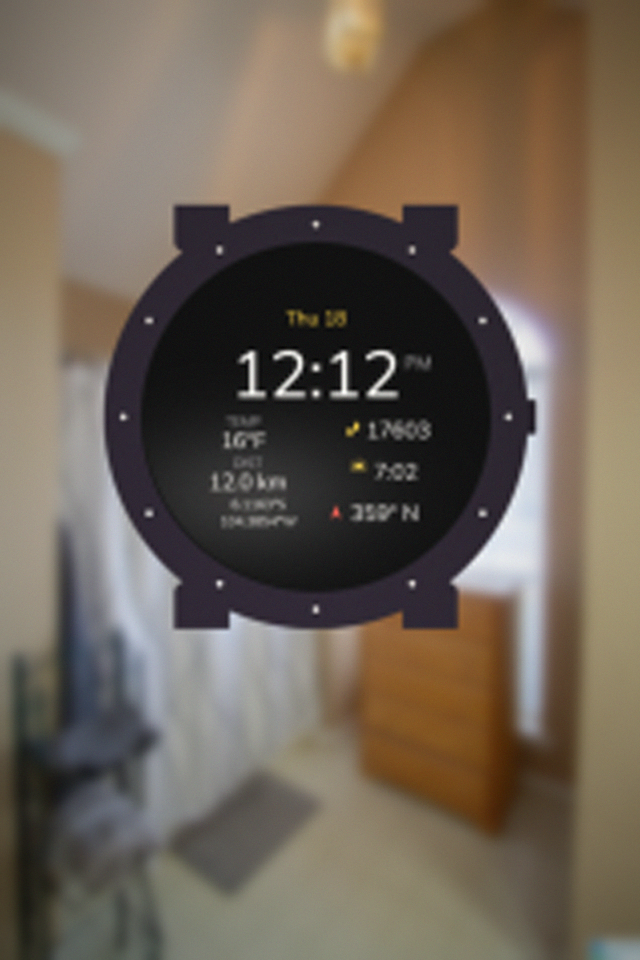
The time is 12h12
